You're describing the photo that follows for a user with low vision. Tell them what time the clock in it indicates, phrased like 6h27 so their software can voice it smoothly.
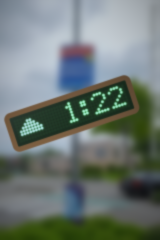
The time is 1h22
